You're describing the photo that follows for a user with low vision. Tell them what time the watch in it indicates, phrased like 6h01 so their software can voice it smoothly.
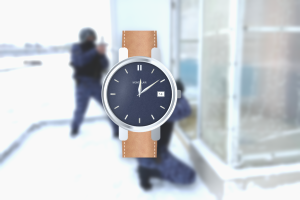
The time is 12h09
